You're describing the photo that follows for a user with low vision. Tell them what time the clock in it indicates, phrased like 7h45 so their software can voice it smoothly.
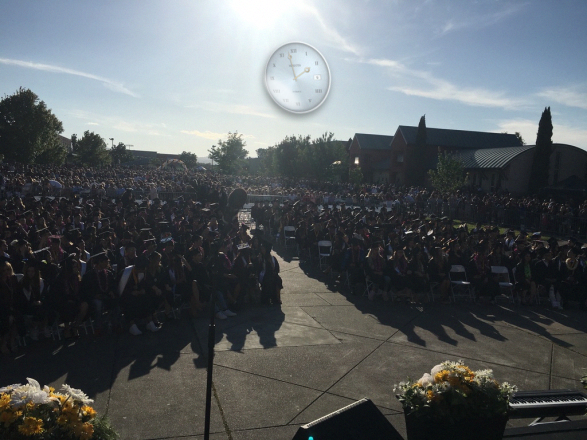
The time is 1h58
